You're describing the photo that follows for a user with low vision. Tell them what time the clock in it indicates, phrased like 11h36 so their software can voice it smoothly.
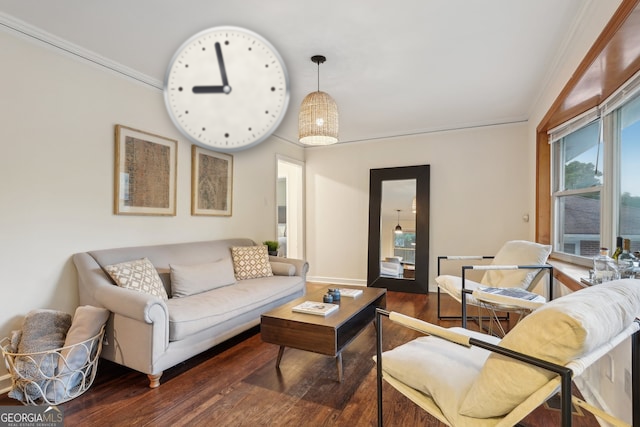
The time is 8h58
